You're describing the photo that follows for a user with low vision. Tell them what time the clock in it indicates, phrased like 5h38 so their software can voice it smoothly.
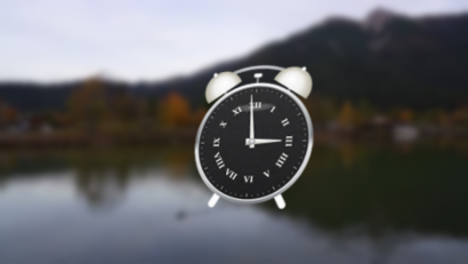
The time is 2h59
